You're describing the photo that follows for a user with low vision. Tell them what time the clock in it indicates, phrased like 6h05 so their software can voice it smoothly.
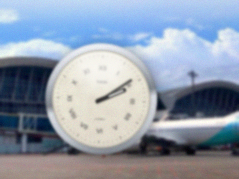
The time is 2h09
